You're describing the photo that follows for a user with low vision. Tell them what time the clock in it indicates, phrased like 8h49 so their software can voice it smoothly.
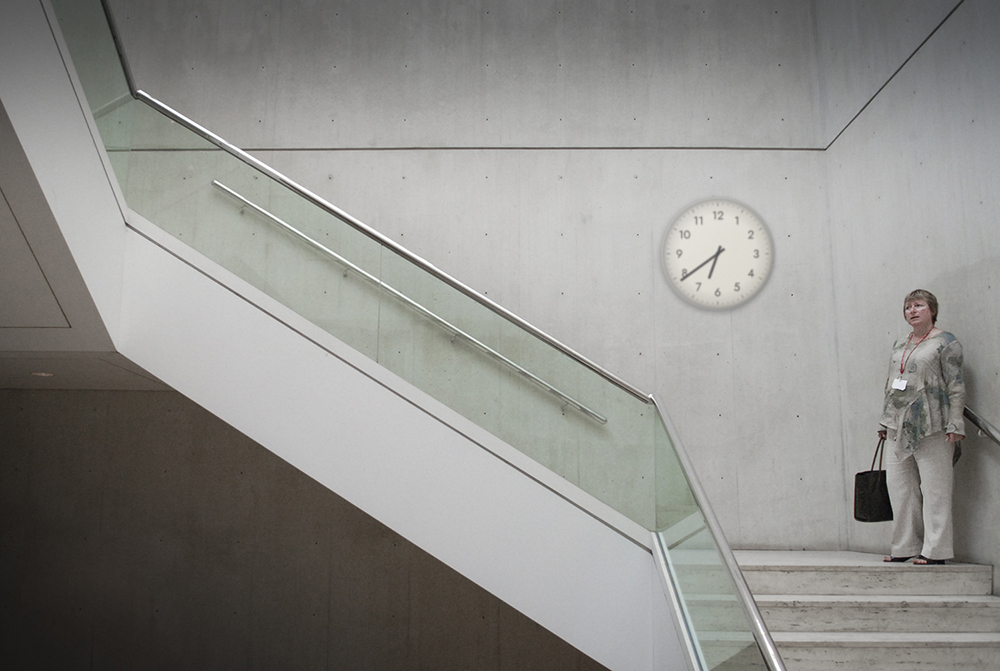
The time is 6h39
